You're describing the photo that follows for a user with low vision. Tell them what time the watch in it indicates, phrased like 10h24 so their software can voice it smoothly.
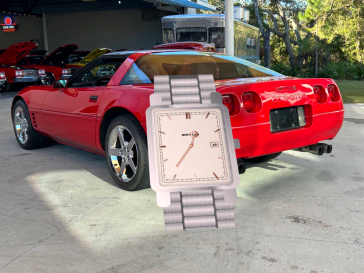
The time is 12h36
